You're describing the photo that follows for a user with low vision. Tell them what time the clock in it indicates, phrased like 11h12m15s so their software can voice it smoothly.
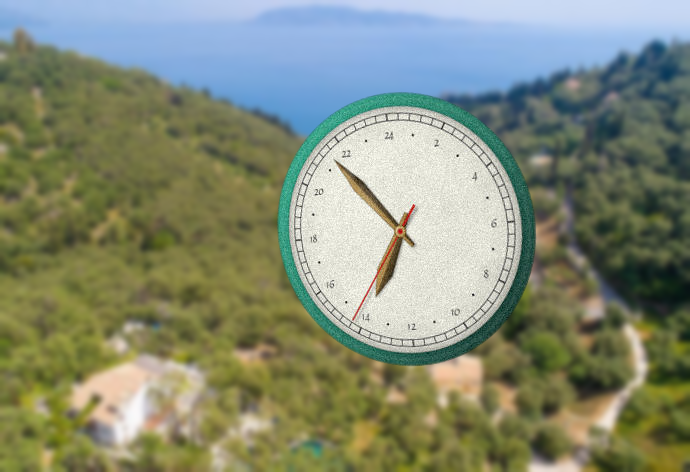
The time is 13h53m36s
